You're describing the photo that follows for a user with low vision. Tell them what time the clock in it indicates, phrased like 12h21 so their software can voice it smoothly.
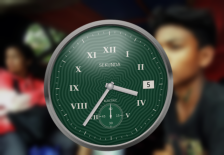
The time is 3h36
